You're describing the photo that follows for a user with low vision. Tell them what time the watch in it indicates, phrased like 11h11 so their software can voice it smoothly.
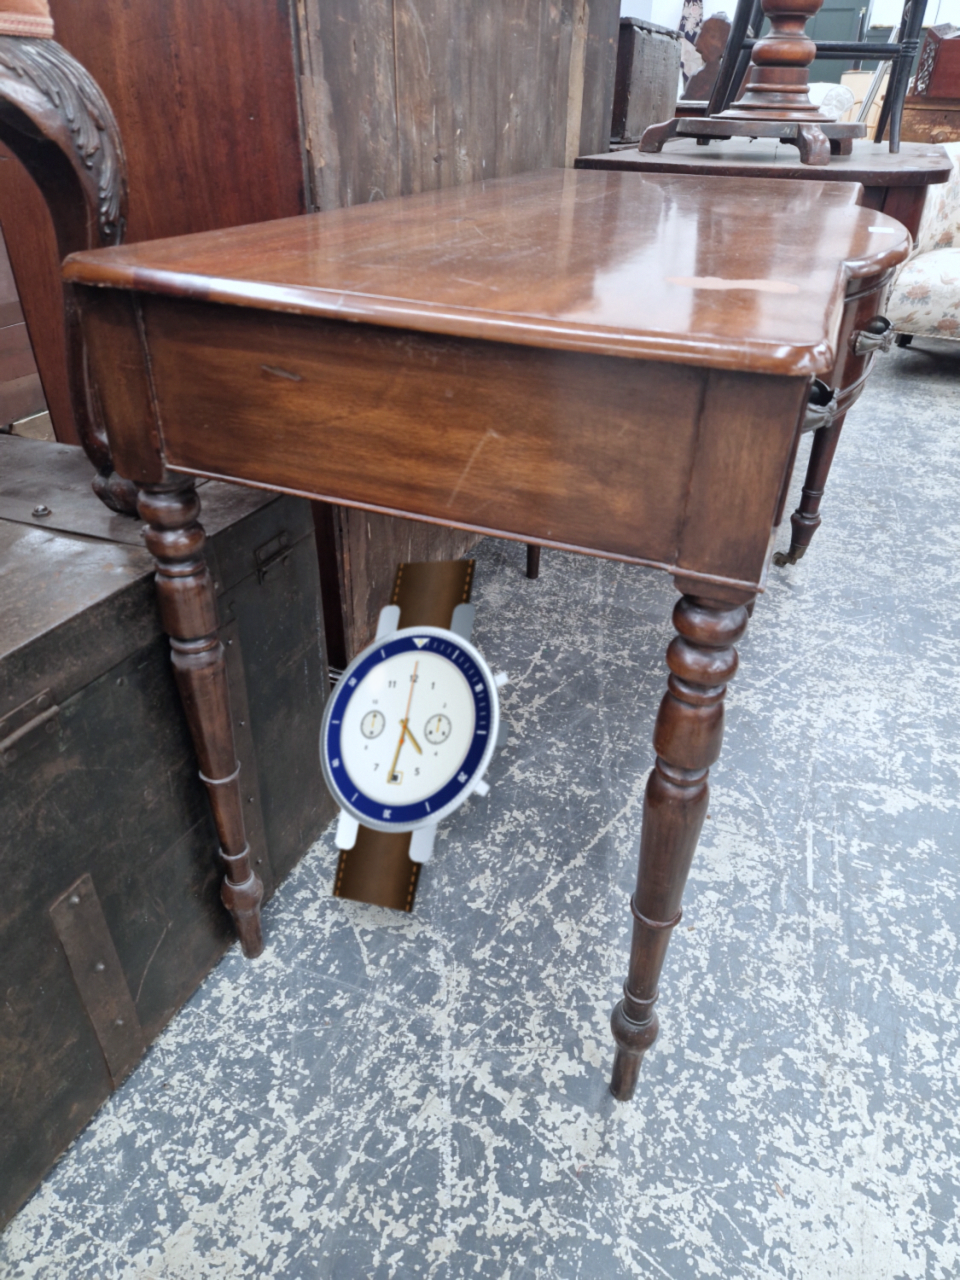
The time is 4h31
